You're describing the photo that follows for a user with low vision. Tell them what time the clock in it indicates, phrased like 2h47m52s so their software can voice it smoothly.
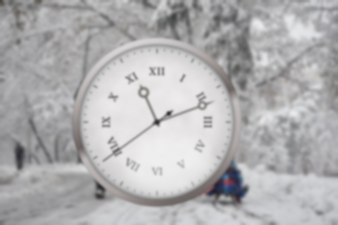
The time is 11h11m39s
